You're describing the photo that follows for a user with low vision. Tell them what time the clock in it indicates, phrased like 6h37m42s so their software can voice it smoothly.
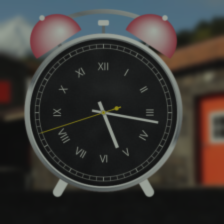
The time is 5h16m42s
